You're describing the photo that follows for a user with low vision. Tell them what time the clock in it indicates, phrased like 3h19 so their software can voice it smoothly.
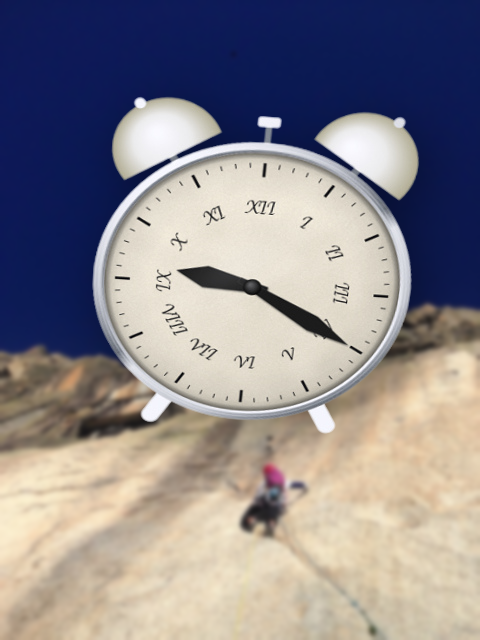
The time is 9h20
